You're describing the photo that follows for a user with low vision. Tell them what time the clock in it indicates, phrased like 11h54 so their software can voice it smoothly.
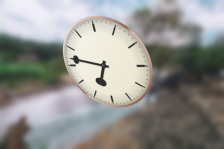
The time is 6h47
